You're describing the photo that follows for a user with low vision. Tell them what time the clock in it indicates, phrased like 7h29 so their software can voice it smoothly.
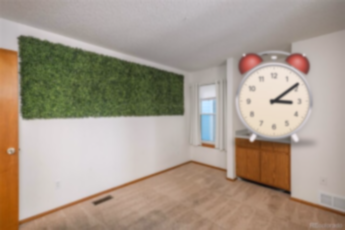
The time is 3h09
